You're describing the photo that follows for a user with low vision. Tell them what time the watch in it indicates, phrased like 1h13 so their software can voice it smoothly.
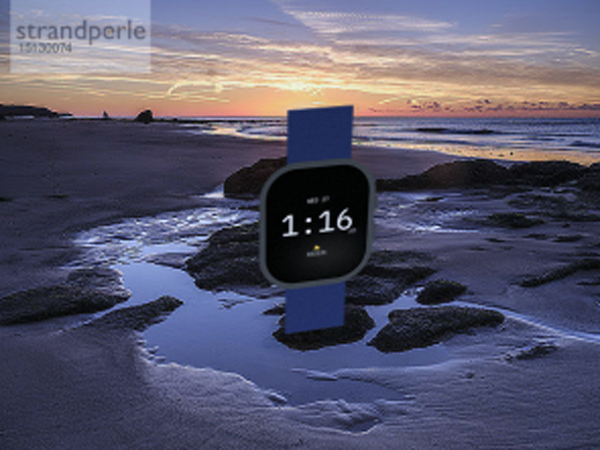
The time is 1h16
